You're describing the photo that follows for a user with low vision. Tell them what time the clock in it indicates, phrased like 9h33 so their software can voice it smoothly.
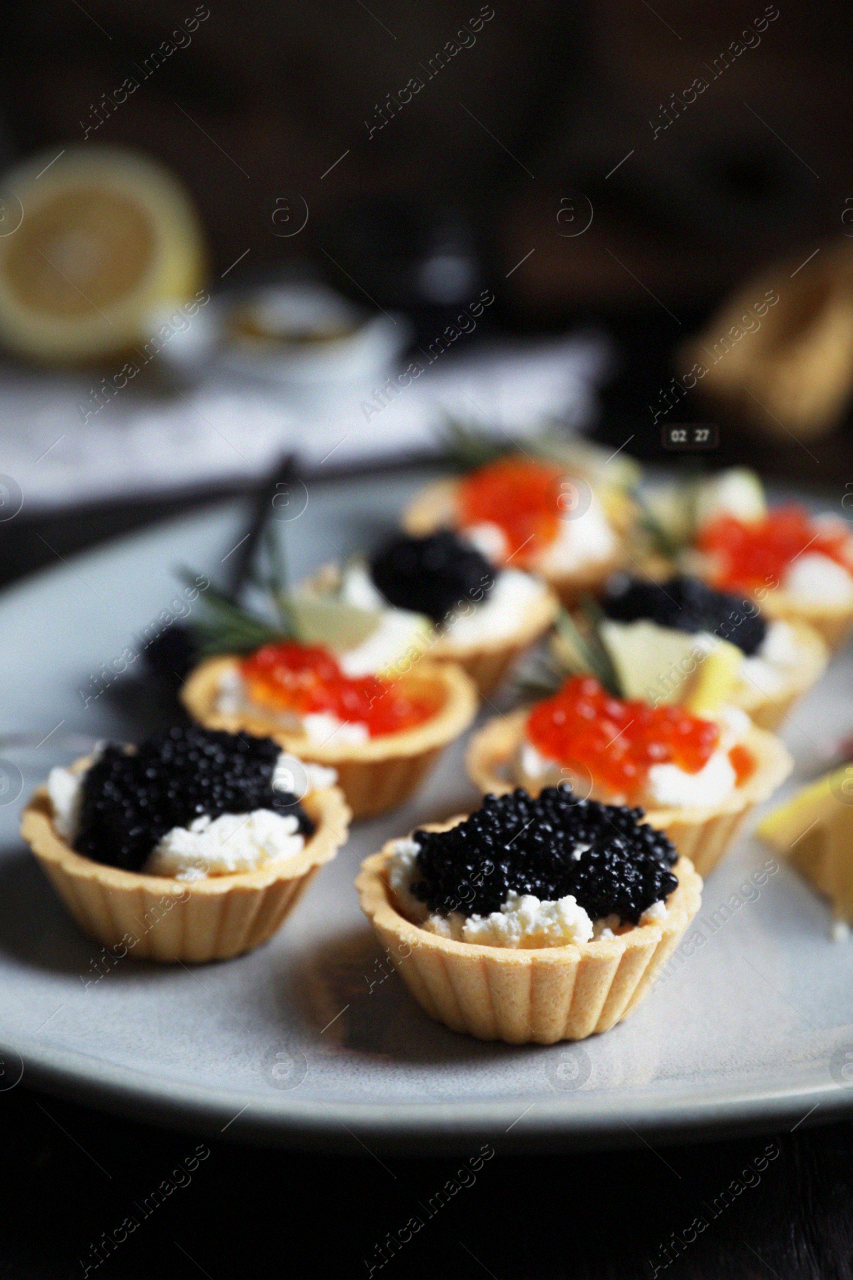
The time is 2h27
